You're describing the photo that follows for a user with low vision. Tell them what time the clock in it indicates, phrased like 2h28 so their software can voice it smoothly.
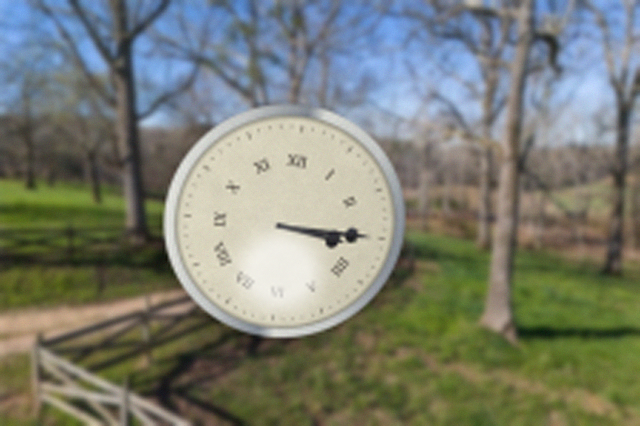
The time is 3h15
